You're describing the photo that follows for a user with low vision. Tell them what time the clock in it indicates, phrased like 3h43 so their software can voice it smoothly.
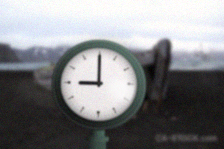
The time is 9h00
